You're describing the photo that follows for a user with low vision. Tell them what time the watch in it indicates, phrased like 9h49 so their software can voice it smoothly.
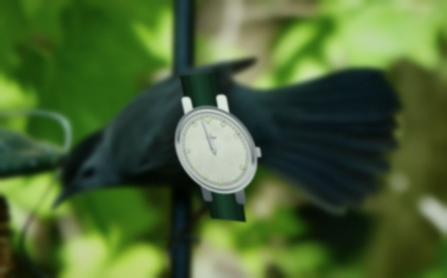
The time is 11h58
